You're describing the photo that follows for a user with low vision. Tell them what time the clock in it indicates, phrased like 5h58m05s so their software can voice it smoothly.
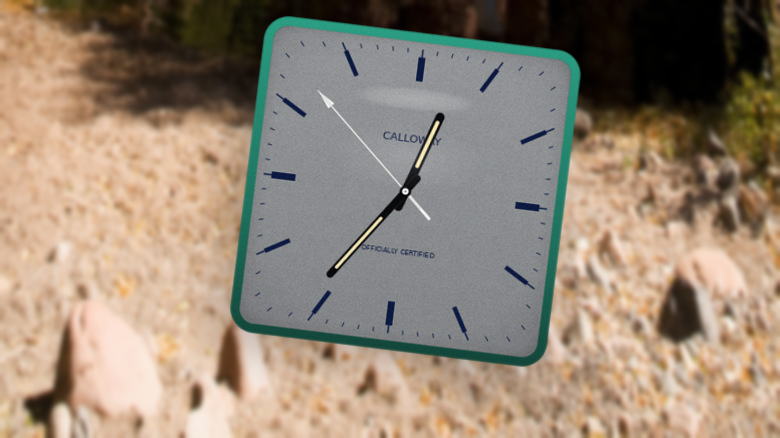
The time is 12h35m52s
